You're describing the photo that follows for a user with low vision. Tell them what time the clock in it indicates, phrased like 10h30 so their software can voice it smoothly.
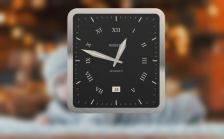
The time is 12h48
